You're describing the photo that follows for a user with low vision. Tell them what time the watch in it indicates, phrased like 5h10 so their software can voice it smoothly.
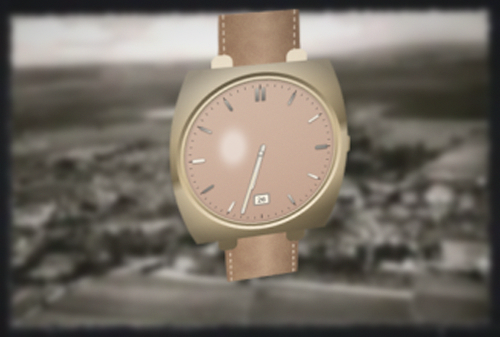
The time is 6h33
